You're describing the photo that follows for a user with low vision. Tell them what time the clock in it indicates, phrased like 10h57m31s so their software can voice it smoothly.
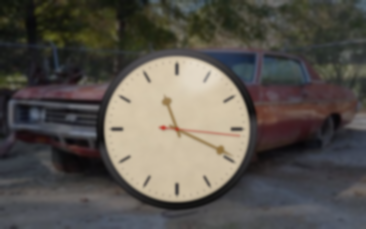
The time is 11h19m16s
